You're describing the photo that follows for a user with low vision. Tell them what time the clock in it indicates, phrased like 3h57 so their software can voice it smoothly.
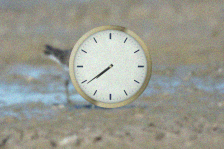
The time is 7h39
